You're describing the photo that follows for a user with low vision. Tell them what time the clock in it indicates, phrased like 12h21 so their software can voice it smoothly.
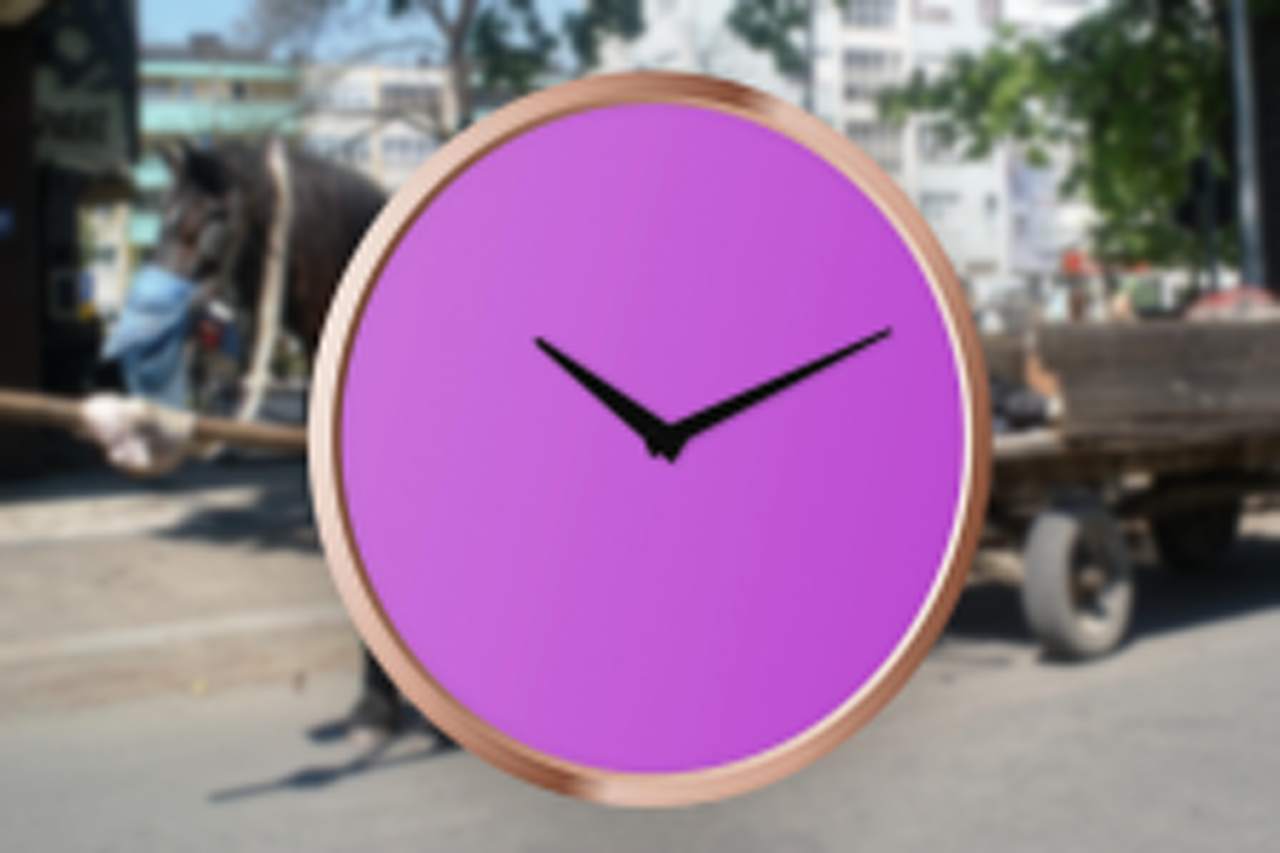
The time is 10h11
